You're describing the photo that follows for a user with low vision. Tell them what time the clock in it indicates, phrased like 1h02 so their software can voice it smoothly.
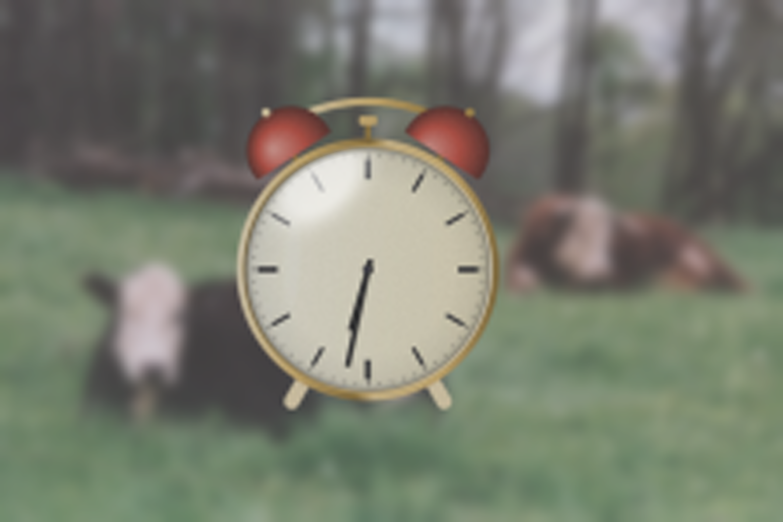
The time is 6h32
